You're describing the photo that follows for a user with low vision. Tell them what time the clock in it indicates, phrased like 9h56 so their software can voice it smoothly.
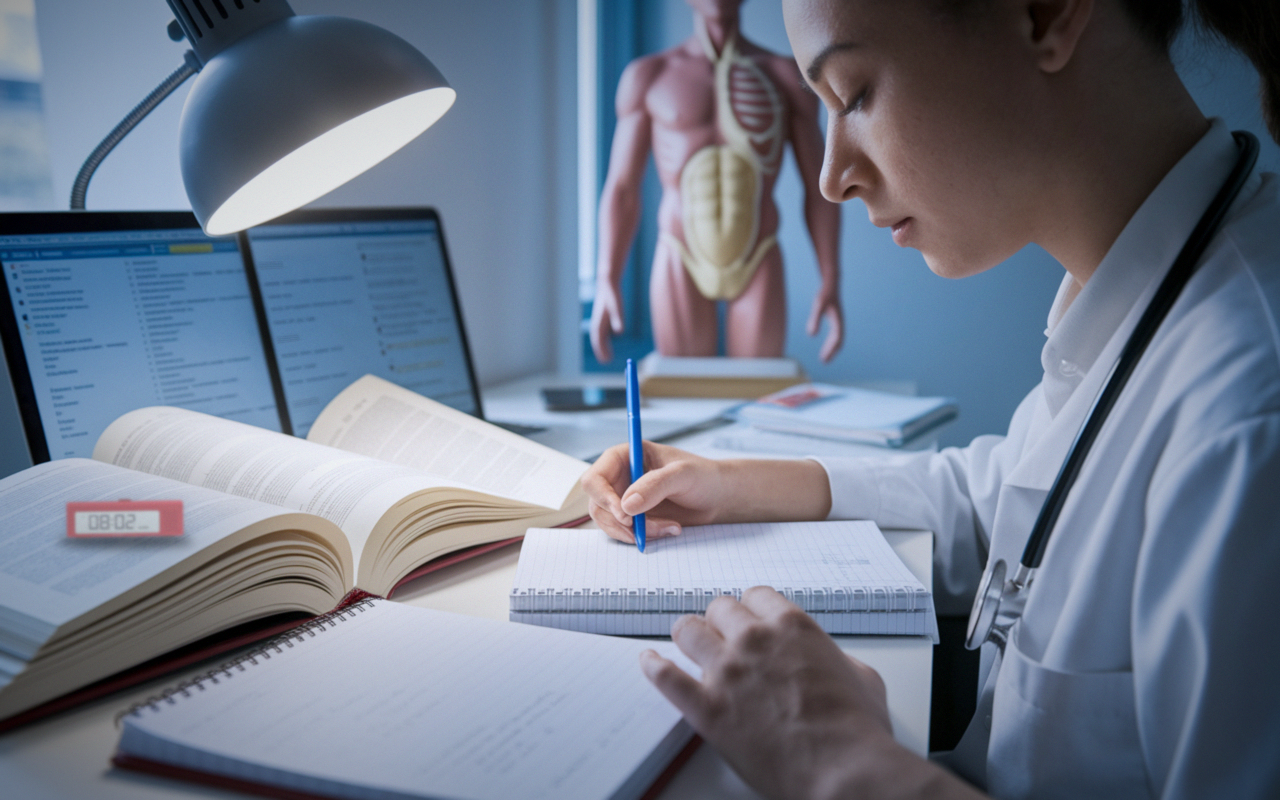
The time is 8h02
